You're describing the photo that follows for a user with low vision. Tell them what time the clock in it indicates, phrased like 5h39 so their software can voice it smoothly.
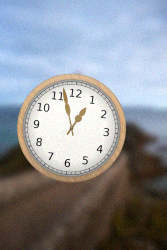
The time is 12h57
